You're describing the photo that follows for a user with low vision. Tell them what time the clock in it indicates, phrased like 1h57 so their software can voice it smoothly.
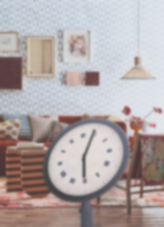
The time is 6h04
